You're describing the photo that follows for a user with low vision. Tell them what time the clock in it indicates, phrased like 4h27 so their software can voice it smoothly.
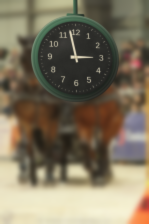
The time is 2h58
